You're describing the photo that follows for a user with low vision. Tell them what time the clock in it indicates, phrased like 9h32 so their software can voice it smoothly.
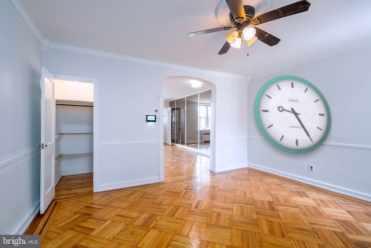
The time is 9h25
